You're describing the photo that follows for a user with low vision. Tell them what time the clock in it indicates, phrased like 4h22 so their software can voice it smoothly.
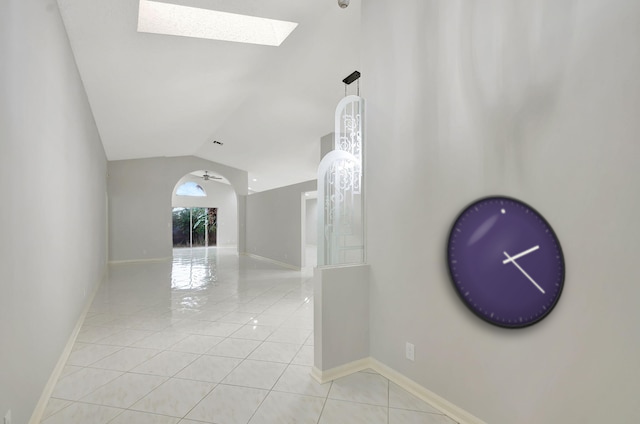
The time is 2h23
